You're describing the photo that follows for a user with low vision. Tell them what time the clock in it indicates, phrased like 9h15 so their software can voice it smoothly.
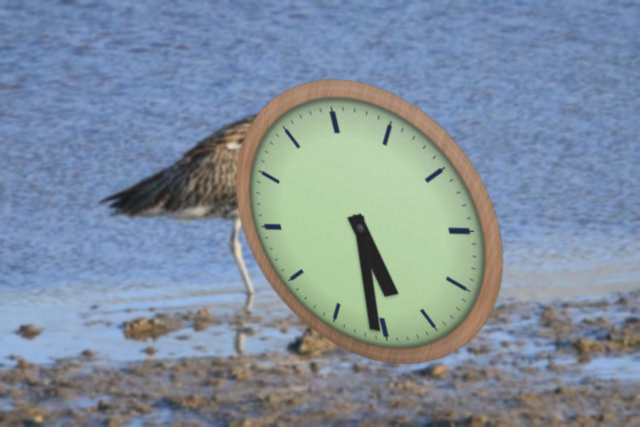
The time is 5h31
